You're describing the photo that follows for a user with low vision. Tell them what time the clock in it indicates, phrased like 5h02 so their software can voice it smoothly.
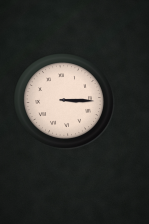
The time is 3h16
